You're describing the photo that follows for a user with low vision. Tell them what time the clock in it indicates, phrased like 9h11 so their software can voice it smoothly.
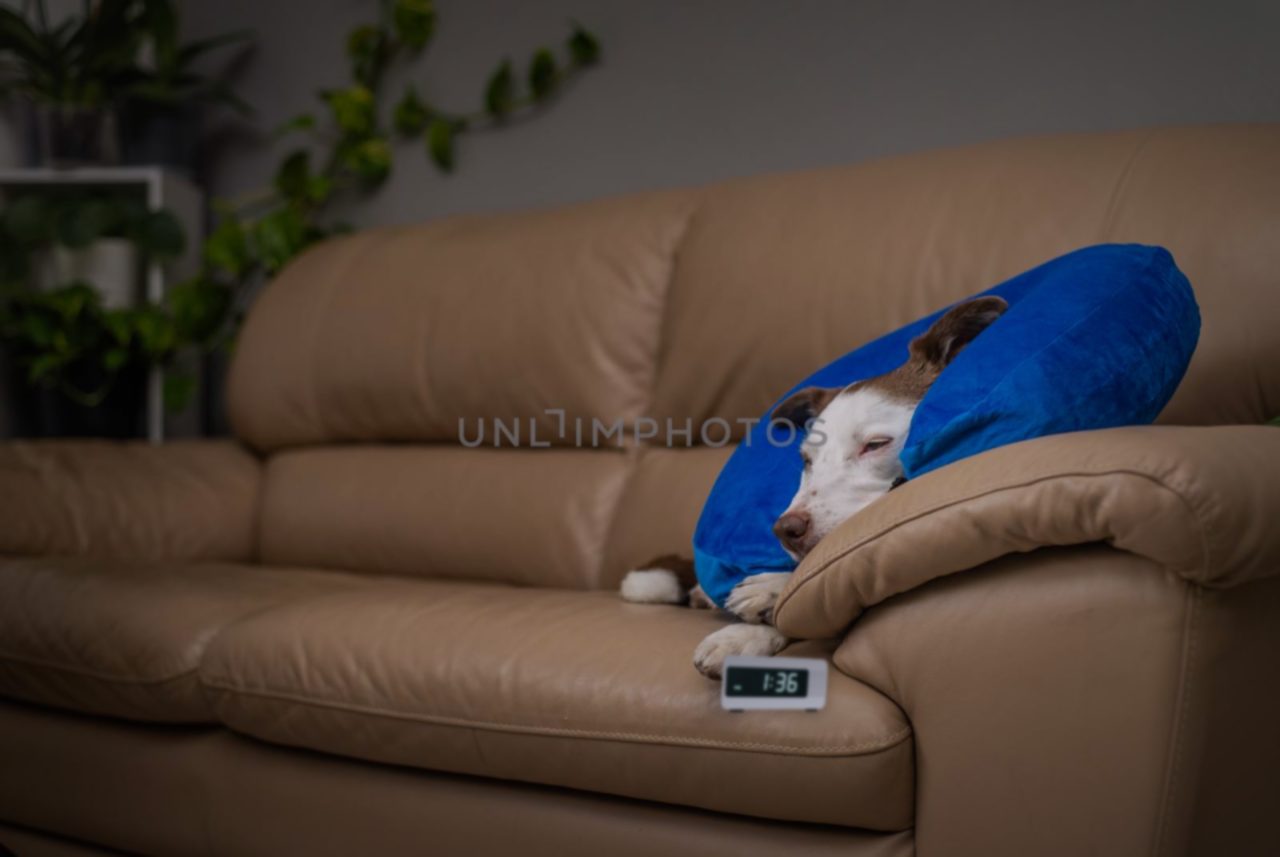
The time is 1h36
